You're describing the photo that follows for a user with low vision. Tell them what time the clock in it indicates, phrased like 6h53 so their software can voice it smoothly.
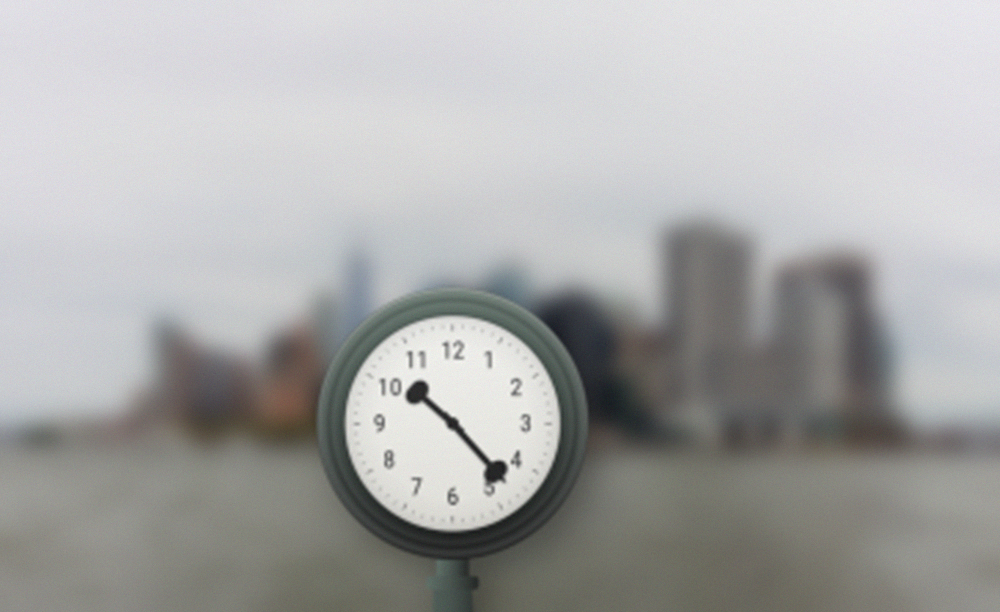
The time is 10h23
